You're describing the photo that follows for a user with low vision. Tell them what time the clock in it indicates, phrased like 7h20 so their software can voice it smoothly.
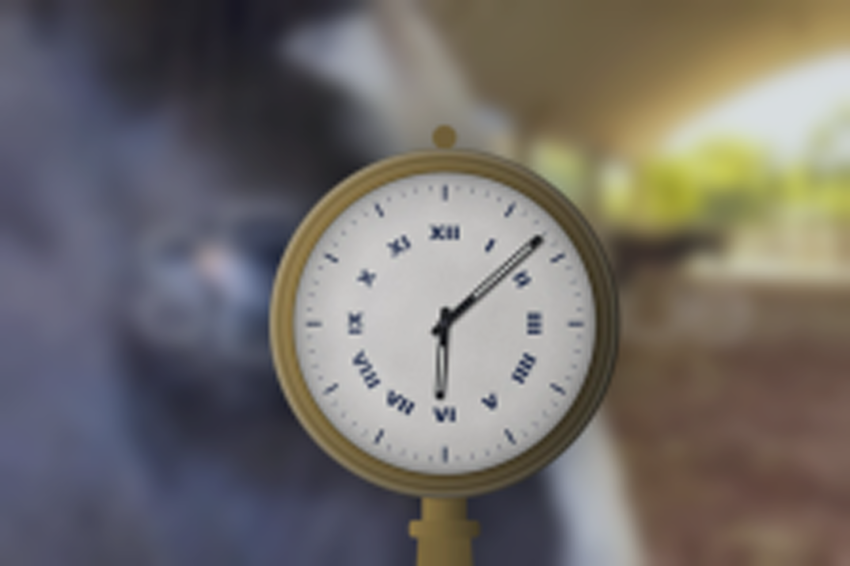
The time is 6h08
